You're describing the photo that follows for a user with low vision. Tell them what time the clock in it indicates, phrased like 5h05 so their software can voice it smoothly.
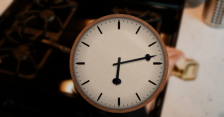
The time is 6h13
